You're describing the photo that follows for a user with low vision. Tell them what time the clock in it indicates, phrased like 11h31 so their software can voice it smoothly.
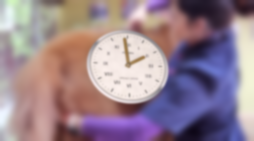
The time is 1h59
